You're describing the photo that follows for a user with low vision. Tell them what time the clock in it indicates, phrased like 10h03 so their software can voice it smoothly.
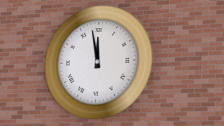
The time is 11h58
